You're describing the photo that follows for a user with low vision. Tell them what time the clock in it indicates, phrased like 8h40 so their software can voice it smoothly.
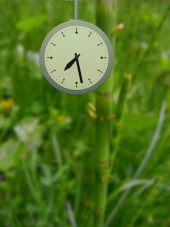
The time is 7h28
